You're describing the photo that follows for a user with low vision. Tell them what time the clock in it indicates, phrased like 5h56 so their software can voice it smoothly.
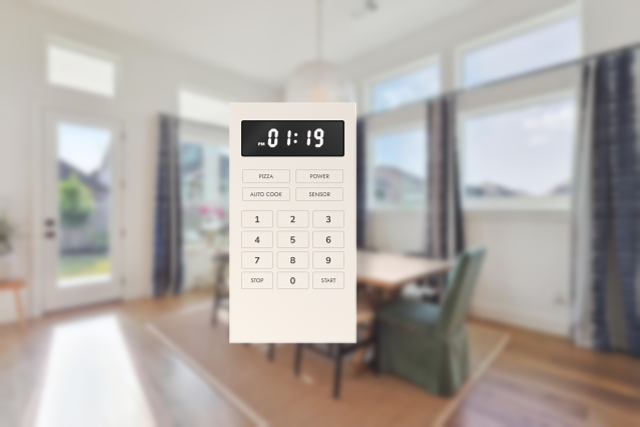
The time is 1h19
